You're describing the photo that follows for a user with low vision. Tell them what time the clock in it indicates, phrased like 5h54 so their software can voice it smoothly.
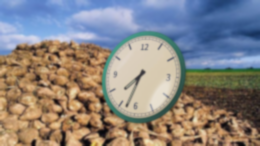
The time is 7h33
